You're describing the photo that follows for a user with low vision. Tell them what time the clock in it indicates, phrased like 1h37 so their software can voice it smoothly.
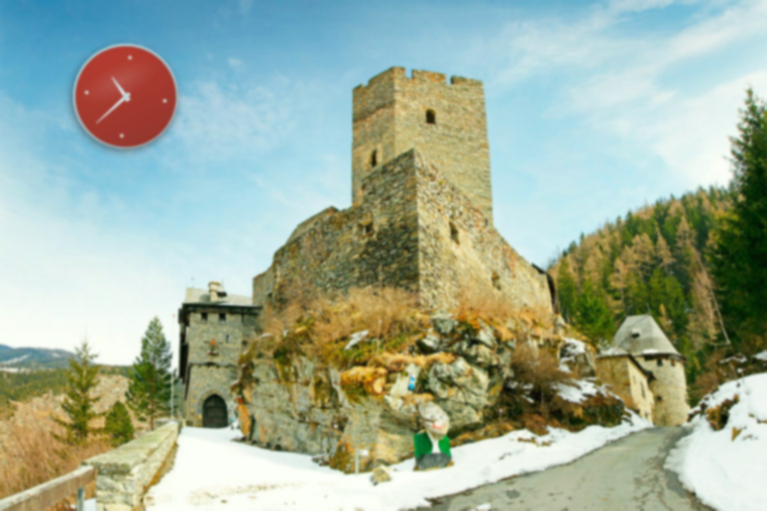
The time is 10h37
